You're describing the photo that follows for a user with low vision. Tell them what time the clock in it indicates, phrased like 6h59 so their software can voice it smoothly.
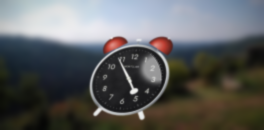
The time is 4h54
